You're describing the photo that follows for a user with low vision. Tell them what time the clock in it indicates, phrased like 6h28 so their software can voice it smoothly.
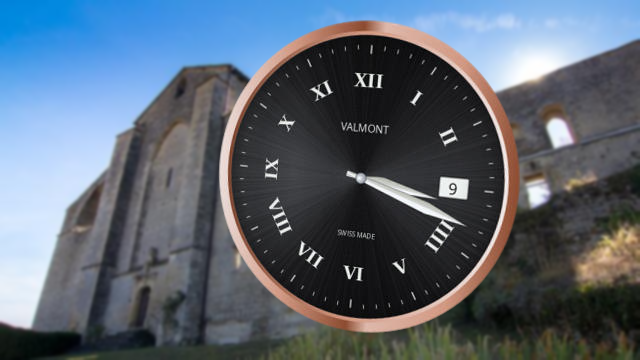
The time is 3h18
